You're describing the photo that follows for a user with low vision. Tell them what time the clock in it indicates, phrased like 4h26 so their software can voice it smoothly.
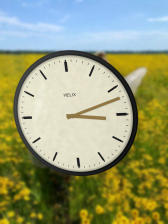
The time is 3h12
